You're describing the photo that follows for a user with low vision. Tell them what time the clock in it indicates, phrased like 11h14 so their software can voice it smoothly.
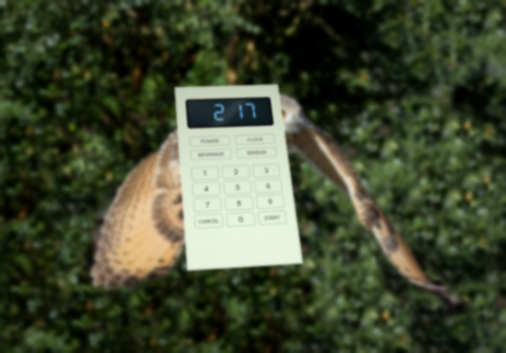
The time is 2h17
